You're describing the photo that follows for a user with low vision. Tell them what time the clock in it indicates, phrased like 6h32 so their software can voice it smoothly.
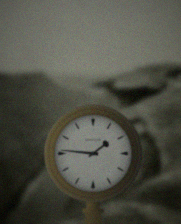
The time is 1h46
